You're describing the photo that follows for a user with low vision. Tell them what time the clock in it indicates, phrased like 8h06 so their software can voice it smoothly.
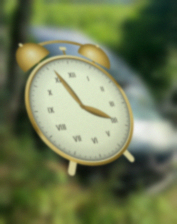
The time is 3h56
